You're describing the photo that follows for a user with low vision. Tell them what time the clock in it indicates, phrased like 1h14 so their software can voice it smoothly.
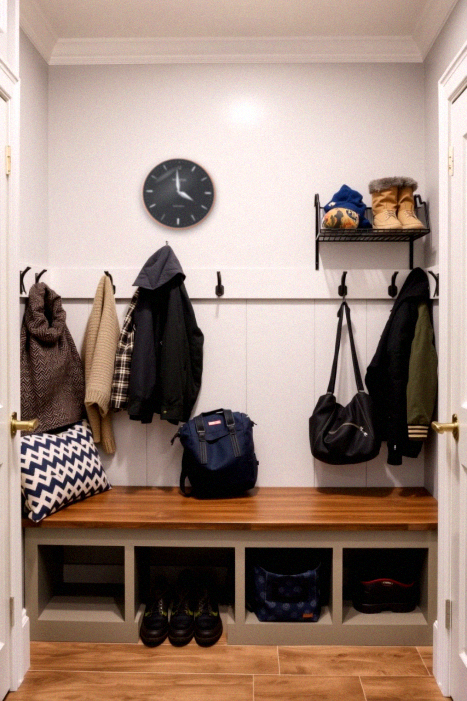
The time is 3h59
